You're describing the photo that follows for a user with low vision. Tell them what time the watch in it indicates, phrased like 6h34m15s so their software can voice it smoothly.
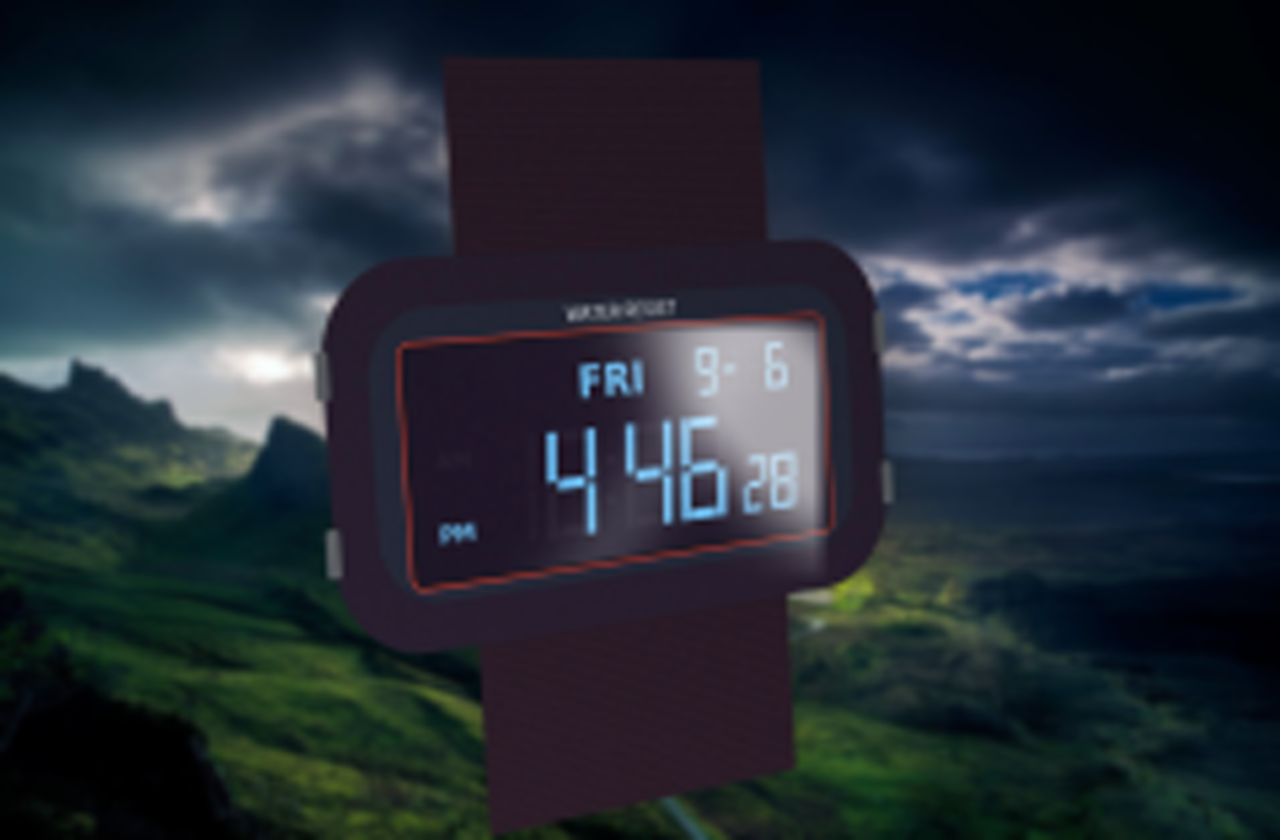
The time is 4h46m28s
